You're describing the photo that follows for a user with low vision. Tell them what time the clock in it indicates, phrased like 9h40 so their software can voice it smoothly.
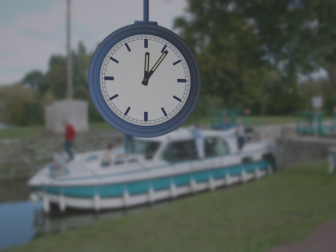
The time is 12h06
